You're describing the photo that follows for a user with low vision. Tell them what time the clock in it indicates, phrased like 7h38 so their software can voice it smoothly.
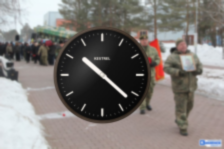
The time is 10h22
